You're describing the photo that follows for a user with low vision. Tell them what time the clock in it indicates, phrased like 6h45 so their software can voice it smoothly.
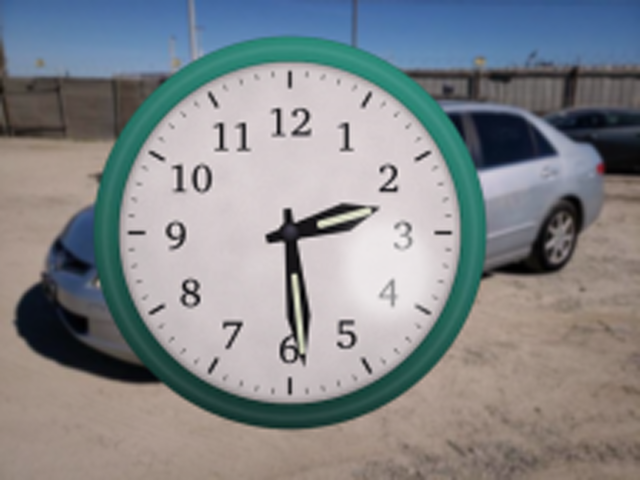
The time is 2h29
